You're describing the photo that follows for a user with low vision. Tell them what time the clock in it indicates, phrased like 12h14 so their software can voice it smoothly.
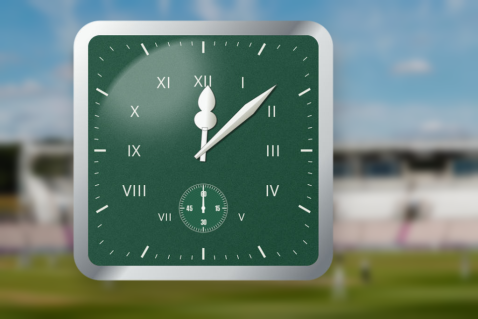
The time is 12h08
